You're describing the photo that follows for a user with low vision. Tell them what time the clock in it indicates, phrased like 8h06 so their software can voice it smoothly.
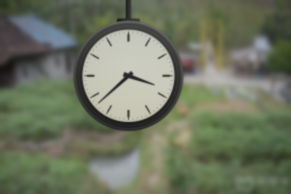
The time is 3h38
